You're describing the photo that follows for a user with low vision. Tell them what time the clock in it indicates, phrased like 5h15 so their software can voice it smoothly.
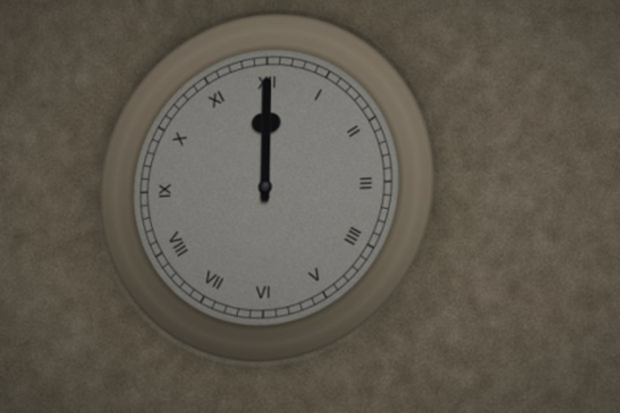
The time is 12h00
